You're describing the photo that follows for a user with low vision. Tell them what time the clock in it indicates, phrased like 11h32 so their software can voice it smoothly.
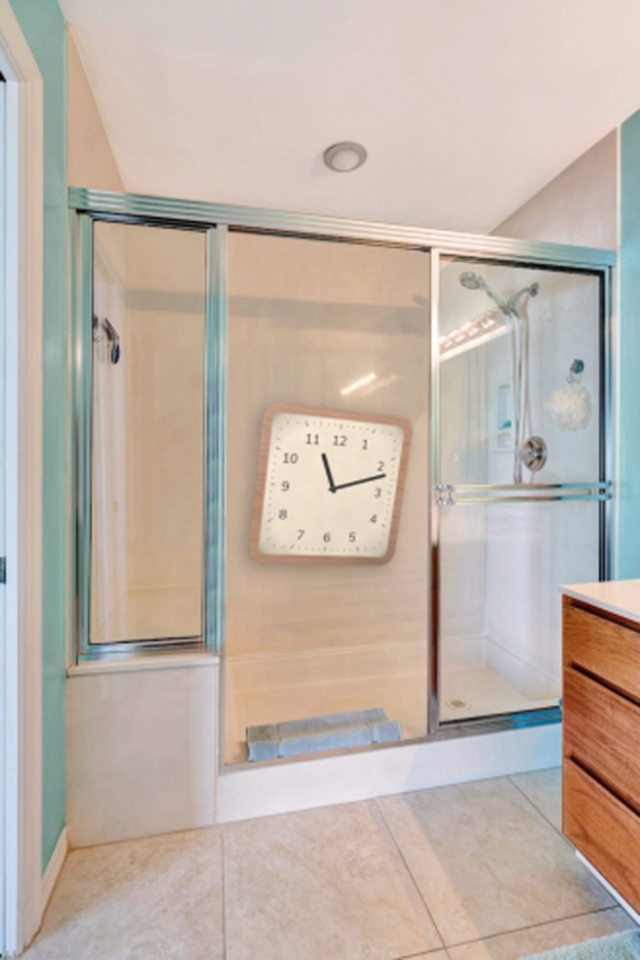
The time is 11h12
